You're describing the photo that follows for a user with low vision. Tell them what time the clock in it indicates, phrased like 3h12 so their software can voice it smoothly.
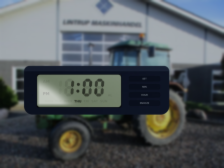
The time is 1h00
